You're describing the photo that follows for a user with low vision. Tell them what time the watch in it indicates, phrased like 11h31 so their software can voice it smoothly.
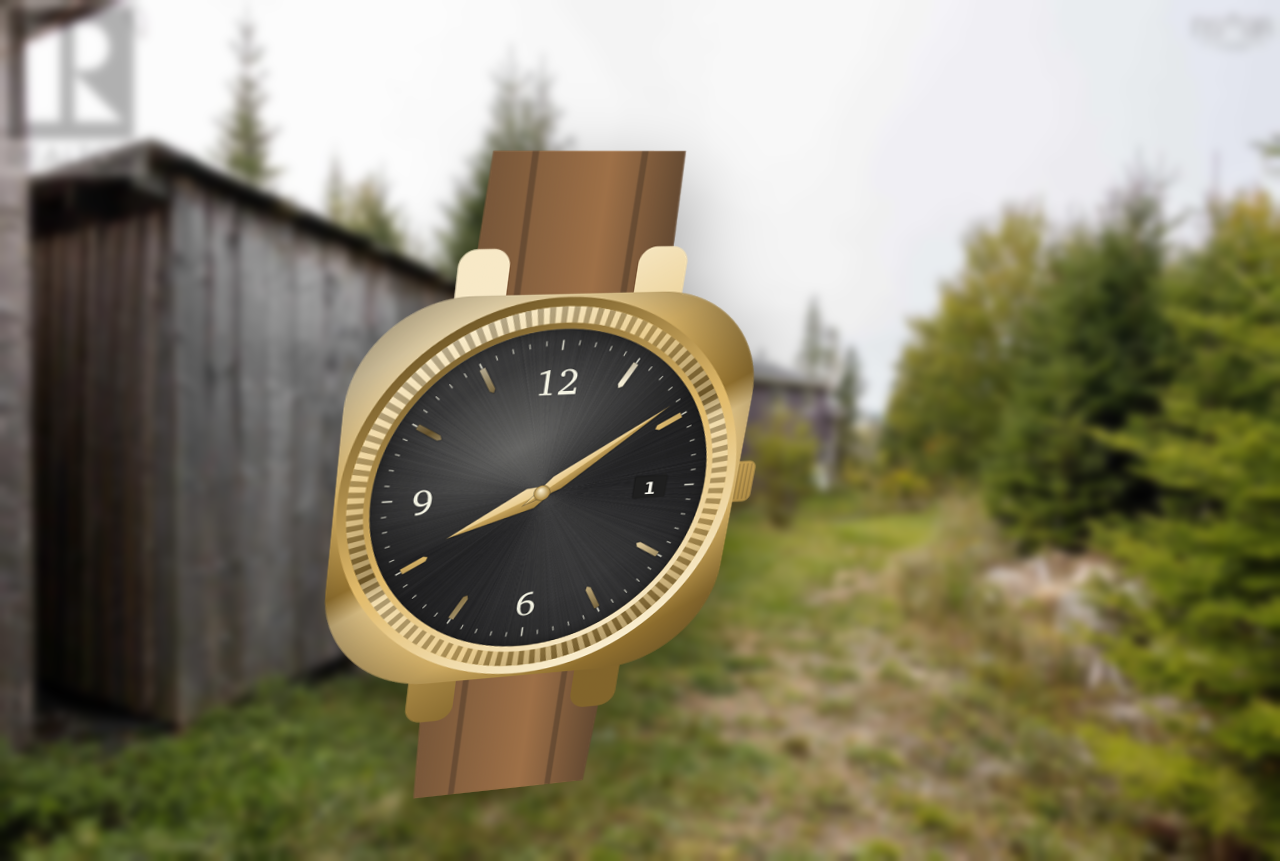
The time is 8h09
